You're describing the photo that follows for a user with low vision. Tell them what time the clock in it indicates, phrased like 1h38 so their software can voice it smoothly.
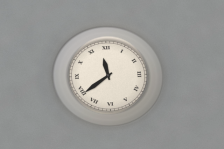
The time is 11h39
